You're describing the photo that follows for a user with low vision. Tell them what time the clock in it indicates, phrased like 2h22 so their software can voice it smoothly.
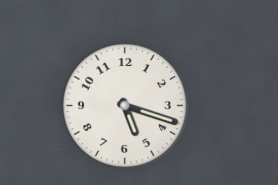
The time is 5h18
